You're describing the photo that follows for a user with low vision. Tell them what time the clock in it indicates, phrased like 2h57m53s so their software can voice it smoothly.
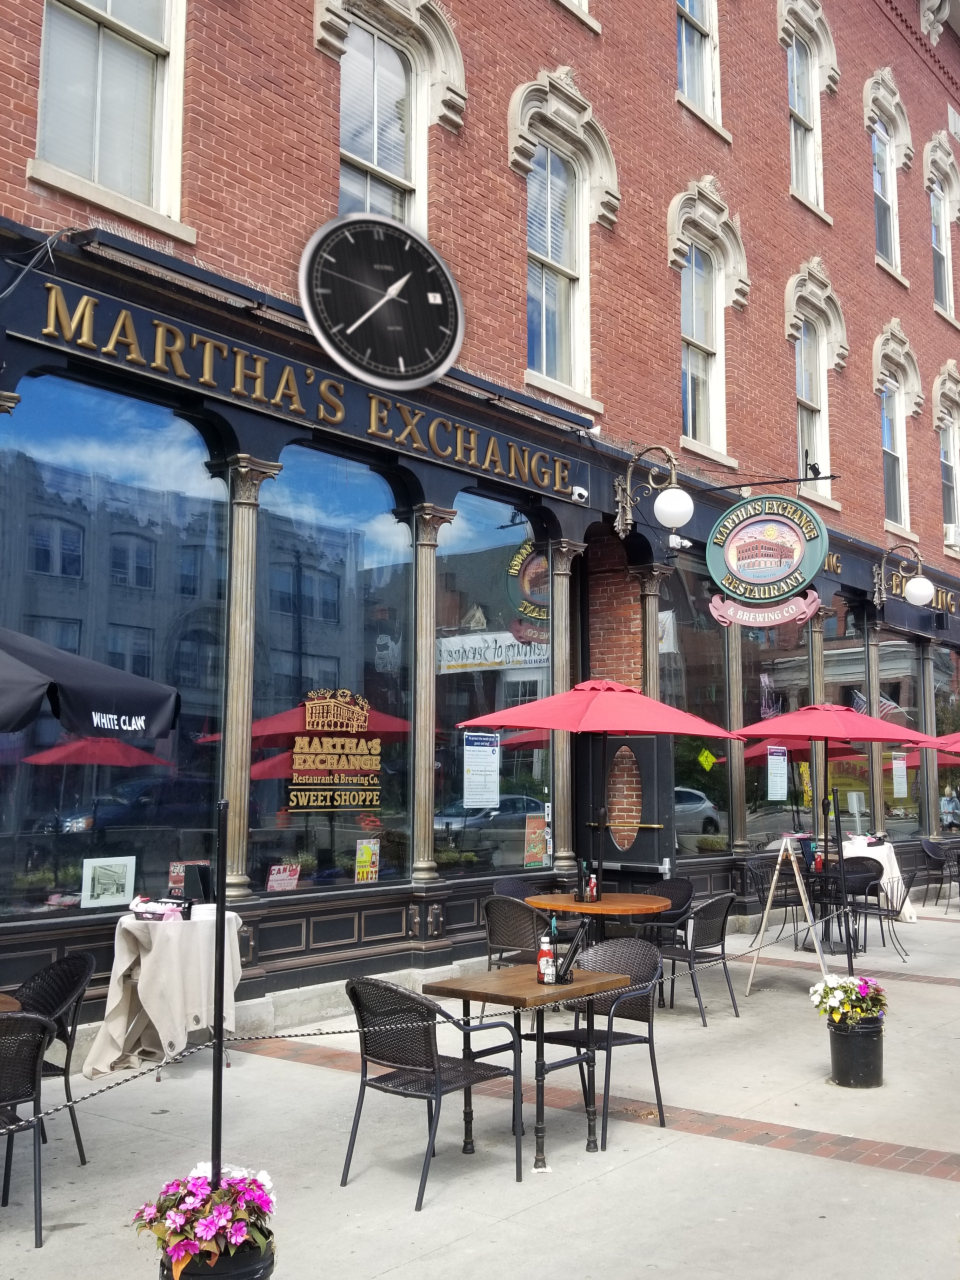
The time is 1h38m48s
